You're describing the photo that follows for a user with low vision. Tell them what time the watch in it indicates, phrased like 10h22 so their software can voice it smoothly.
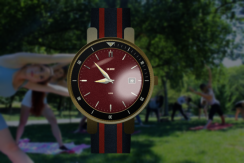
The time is 8h53
